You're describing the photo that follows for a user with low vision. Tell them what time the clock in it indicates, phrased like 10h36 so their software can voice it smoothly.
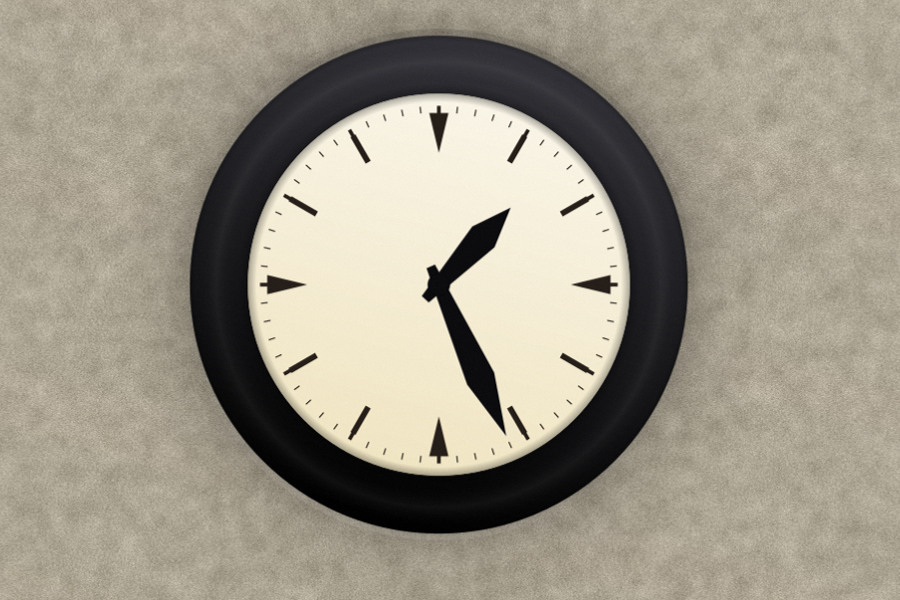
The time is 1h26
